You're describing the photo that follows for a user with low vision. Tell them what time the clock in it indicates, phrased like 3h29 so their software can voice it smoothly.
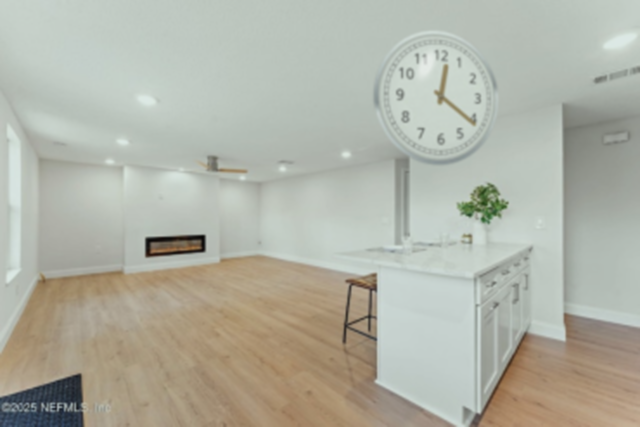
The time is 12h21
